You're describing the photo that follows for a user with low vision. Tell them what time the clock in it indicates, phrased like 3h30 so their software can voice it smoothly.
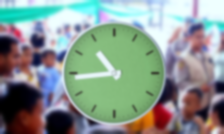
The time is 10h44
